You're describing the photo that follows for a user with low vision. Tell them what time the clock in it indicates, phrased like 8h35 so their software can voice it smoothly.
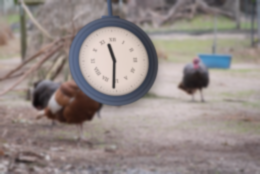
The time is 11h31
